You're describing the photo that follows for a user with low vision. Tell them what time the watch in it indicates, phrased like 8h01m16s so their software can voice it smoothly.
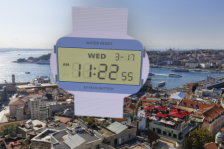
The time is 11h22m55s
